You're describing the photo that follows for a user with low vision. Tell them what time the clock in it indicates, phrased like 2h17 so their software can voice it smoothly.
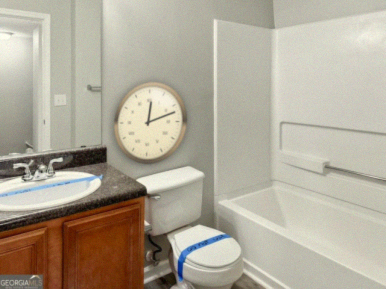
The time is 12h12
